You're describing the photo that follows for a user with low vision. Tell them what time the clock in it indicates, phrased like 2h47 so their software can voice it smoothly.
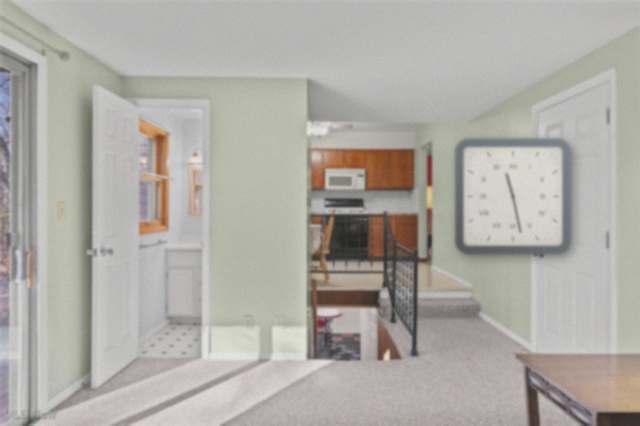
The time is 11h28
